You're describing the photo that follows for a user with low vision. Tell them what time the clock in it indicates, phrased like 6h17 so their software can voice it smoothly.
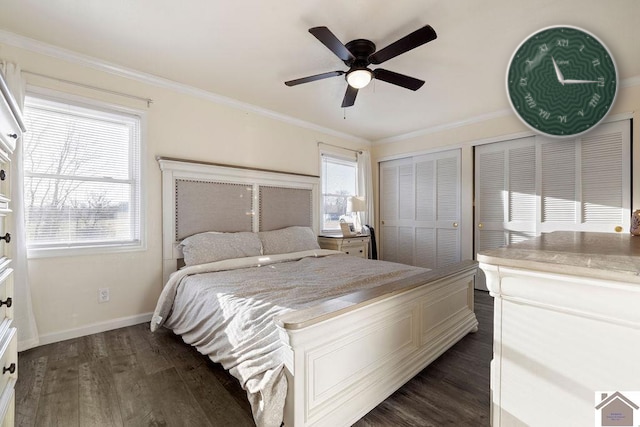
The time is 11h15
